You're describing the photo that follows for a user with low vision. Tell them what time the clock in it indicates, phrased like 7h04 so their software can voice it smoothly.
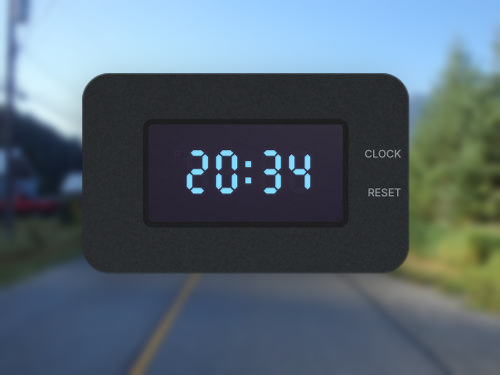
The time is 20h34
